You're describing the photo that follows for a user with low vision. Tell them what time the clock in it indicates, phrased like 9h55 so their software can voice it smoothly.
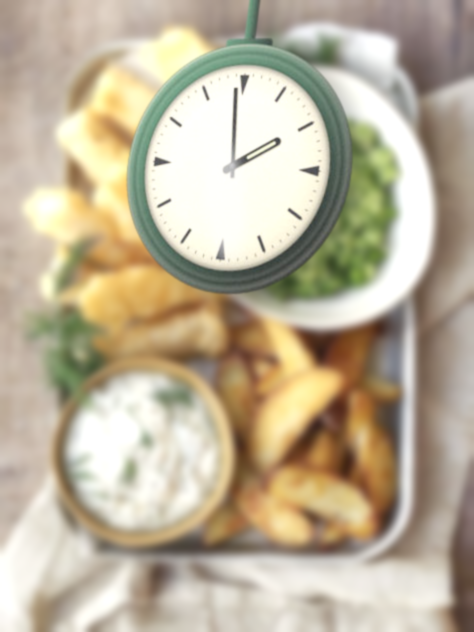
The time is 1h59
